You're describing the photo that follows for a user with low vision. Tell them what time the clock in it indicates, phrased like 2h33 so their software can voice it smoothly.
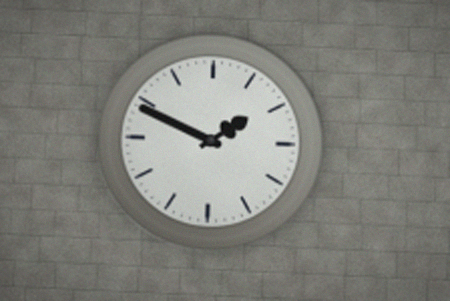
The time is 1h49
